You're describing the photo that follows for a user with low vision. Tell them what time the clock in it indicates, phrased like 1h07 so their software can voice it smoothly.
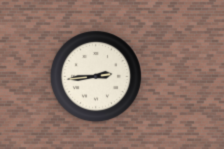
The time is 2h44
